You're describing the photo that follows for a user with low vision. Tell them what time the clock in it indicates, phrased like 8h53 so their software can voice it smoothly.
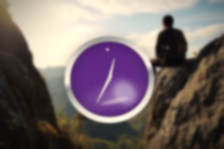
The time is 12h35
